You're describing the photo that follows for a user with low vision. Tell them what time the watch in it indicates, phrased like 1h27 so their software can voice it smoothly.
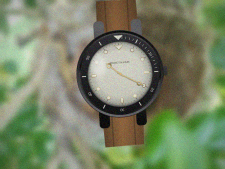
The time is 10h20
